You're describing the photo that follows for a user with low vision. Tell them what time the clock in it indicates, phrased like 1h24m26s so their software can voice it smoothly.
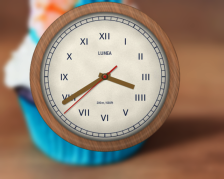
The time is 3h39m38s
